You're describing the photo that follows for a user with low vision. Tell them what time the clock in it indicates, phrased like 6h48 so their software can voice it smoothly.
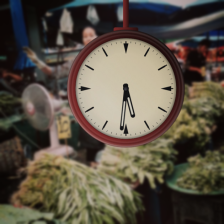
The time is 5h31
